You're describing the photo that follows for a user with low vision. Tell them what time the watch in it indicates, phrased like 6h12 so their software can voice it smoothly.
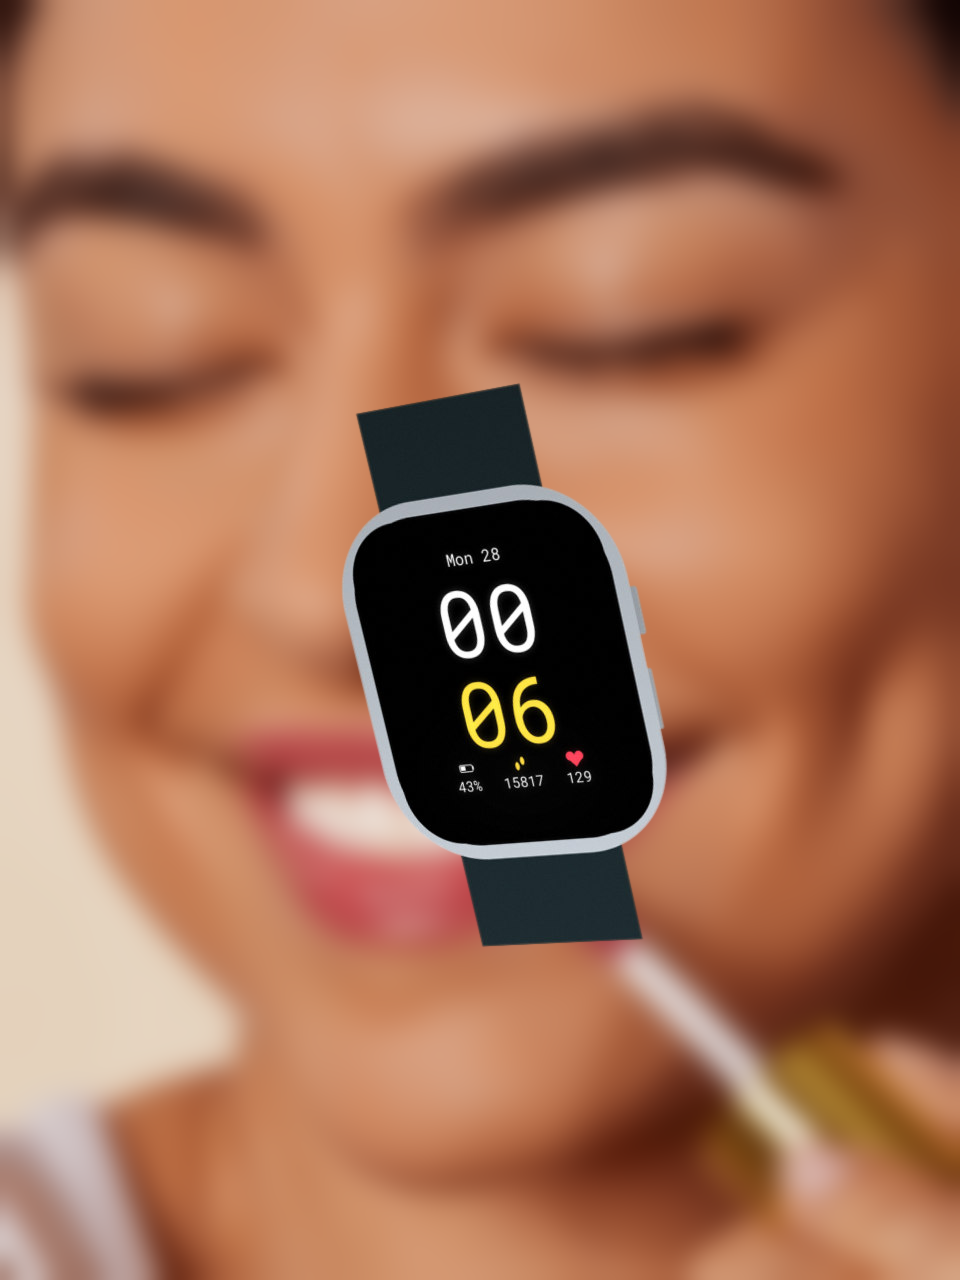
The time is 0h06
